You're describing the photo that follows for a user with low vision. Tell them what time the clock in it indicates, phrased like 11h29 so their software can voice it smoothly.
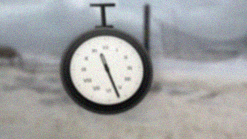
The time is 11h27
